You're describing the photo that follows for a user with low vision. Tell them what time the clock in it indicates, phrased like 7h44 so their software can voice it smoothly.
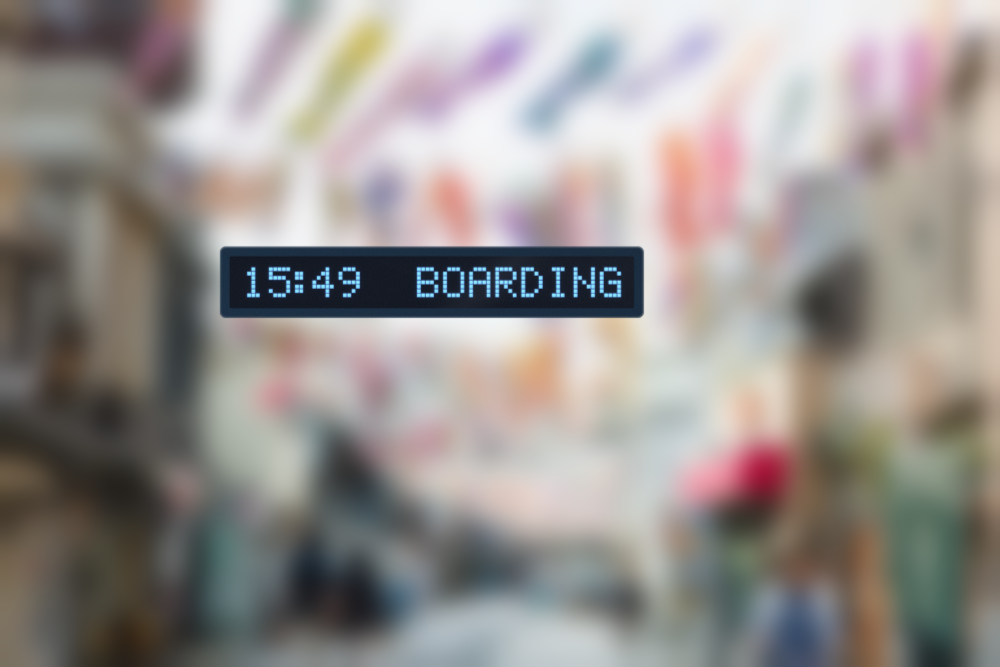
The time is 15h49
